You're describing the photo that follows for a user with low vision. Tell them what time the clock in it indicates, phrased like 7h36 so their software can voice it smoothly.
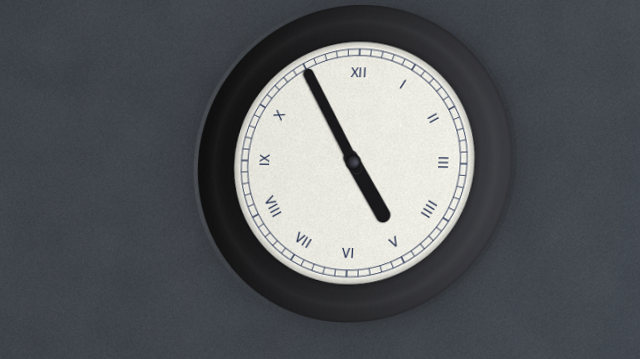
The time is 4h55
